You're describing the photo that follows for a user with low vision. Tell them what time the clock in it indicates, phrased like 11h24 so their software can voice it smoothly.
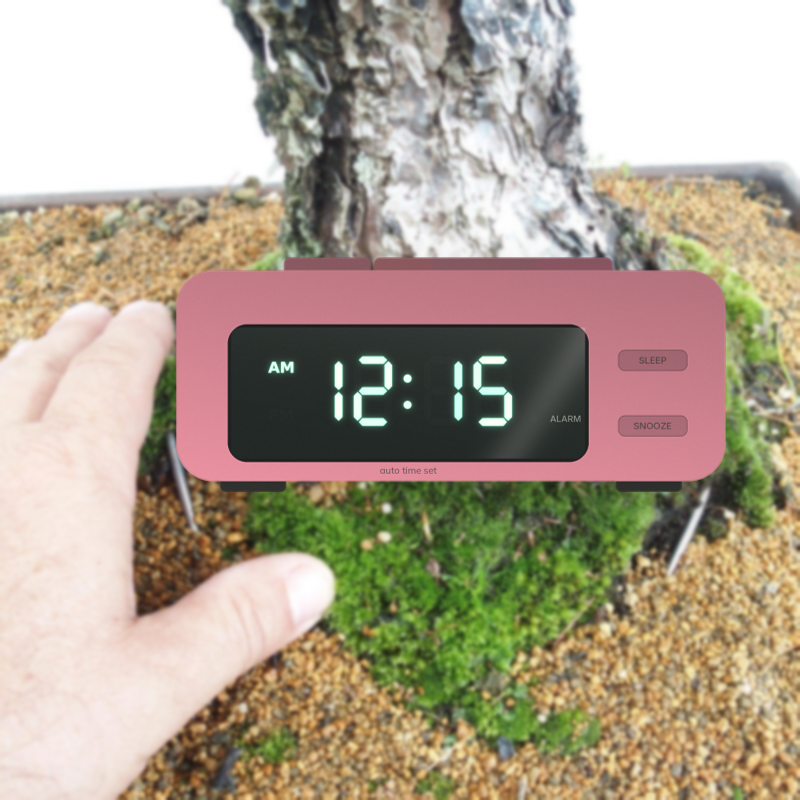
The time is 12h15
